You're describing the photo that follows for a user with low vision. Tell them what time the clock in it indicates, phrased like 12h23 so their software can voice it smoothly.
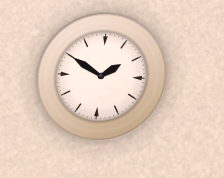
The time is 1h50
